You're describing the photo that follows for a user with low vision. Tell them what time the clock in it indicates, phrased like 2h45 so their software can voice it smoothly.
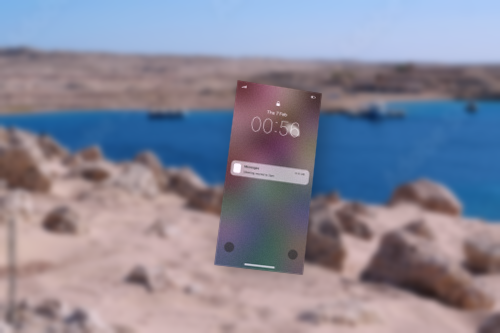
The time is 0h56
